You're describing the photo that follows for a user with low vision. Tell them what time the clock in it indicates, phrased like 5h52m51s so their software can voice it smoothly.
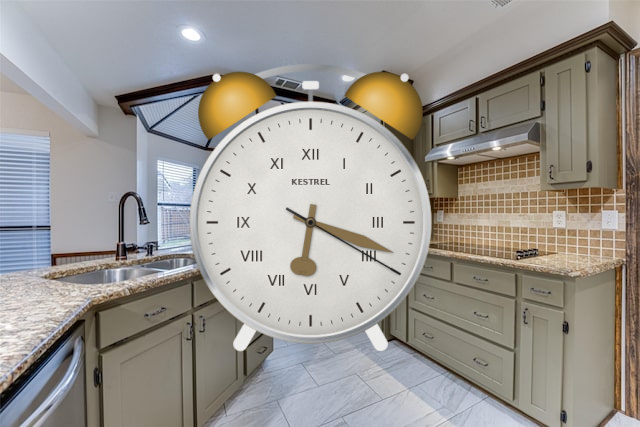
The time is 6h18m20s
